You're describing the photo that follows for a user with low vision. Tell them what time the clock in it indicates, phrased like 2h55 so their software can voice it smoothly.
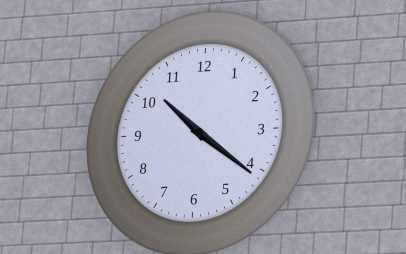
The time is 10h21
